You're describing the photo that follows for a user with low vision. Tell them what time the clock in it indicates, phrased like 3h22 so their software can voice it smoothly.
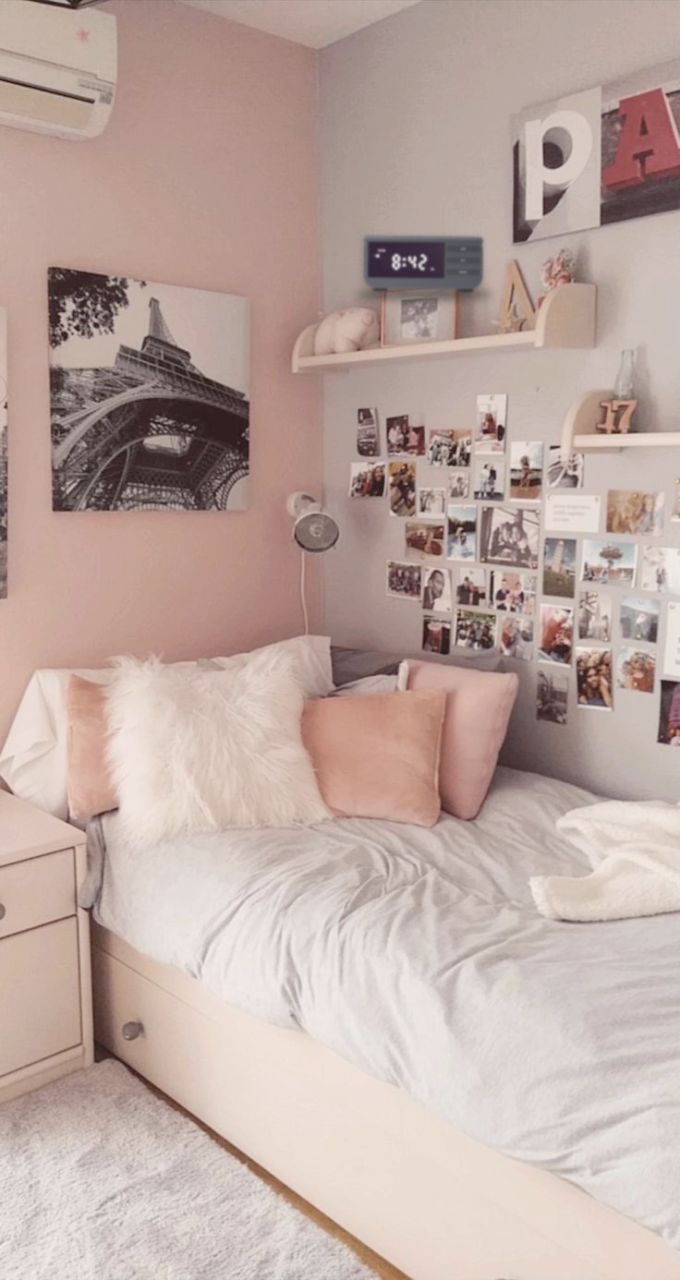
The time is 8h42
